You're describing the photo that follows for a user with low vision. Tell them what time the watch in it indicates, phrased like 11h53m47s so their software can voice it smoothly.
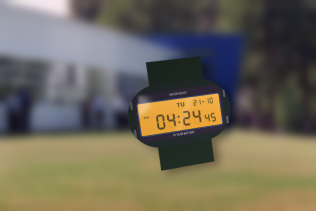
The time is 4h24m45s
